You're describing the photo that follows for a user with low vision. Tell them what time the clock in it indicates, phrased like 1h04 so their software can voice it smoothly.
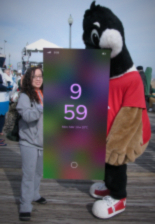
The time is 9h59
